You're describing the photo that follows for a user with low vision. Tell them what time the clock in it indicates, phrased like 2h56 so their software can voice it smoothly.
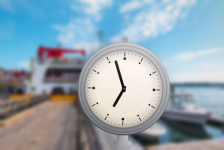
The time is 6h57
